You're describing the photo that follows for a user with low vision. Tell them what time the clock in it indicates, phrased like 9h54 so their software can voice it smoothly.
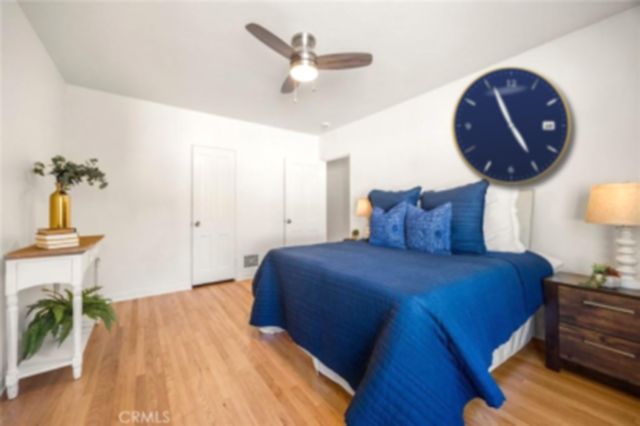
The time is 4h56
